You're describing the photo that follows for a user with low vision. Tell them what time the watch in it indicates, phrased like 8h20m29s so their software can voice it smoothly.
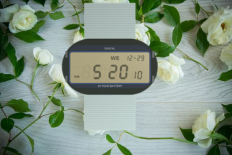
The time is 5h20m10s
